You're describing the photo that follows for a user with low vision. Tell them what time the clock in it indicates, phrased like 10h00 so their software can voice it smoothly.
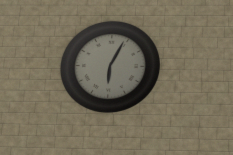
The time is 6h04
